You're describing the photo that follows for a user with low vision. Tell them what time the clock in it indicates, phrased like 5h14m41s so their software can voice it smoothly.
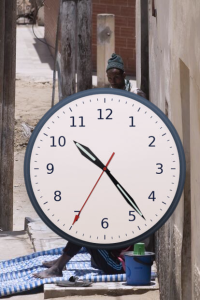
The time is 10h23m35s
